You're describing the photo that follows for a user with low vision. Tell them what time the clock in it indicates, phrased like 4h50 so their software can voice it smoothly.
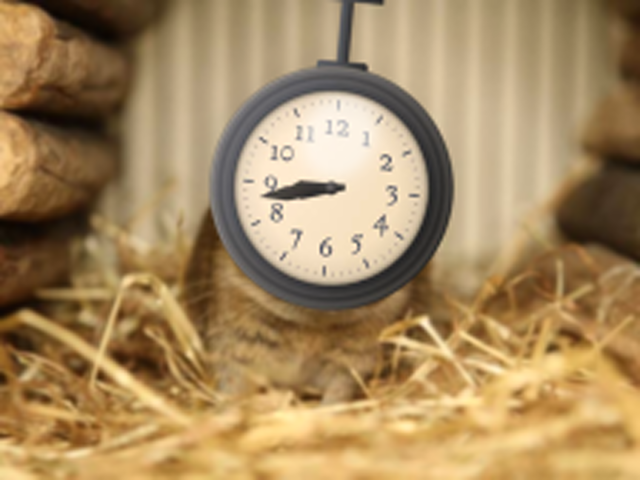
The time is 8h43
